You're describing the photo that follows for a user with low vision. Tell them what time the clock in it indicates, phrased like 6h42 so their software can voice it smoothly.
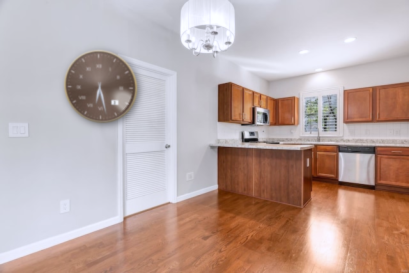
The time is 6h28
